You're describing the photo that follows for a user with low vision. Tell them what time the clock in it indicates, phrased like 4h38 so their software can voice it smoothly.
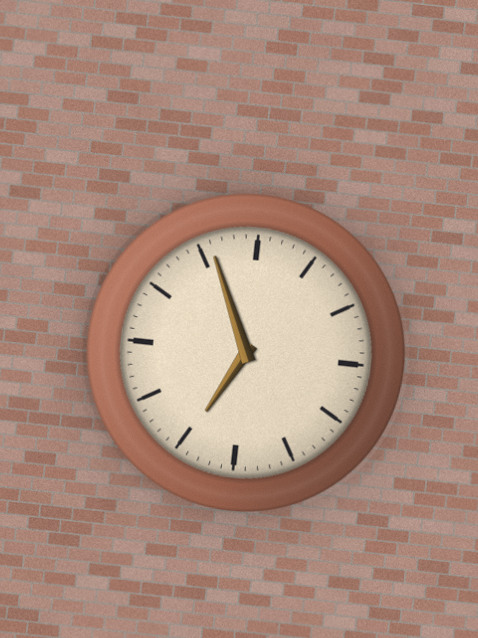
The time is 6h56
